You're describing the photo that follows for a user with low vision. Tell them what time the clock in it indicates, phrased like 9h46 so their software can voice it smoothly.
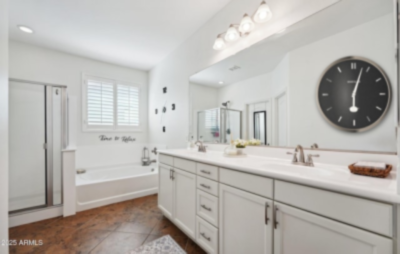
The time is 6h03
